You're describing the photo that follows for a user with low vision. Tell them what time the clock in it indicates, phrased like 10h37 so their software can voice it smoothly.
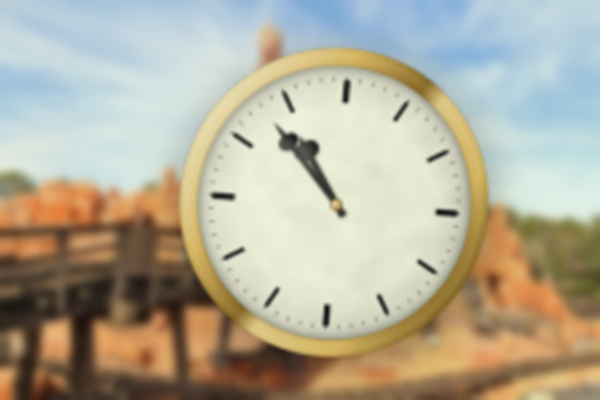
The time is 10h53
